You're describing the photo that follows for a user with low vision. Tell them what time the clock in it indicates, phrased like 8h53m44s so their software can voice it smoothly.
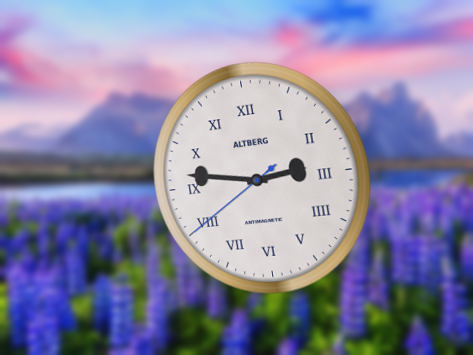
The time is 2h46m40s
